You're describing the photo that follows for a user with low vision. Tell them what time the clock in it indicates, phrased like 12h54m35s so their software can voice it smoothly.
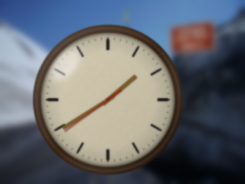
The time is 1h39m39s
